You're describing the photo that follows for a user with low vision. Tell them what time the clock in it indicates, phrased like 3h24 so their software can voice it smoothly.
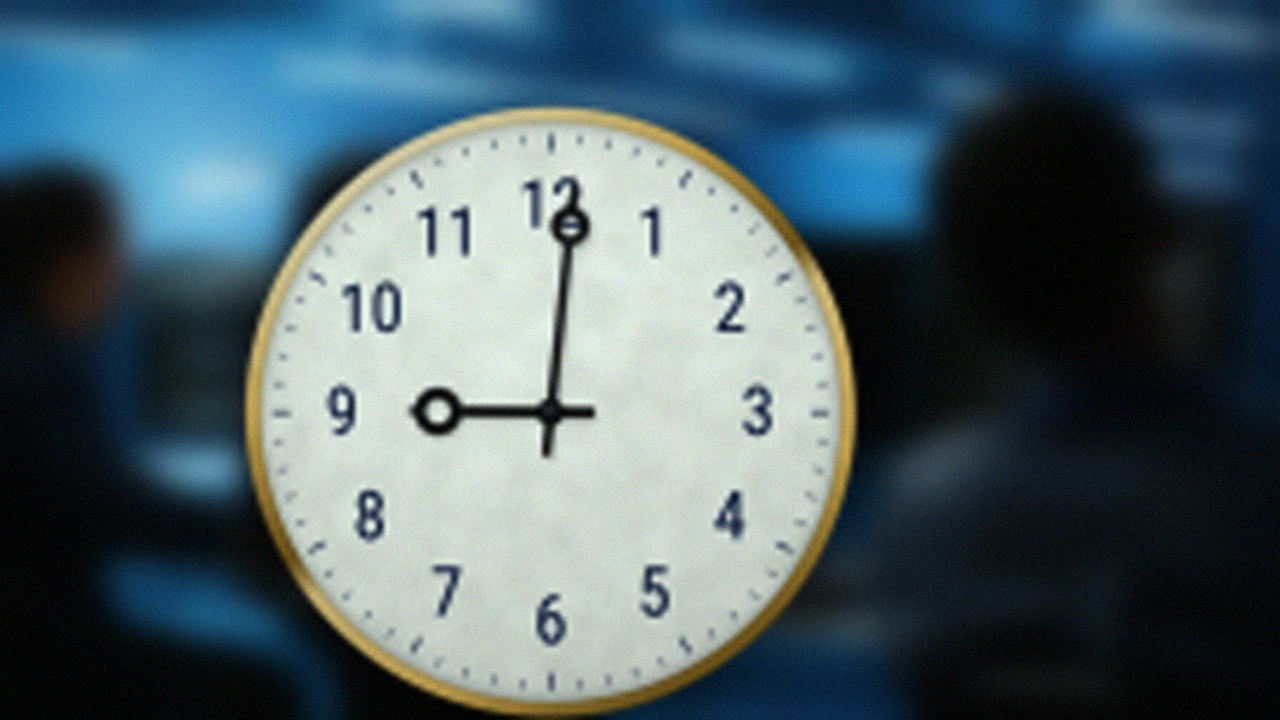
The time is 9h01
